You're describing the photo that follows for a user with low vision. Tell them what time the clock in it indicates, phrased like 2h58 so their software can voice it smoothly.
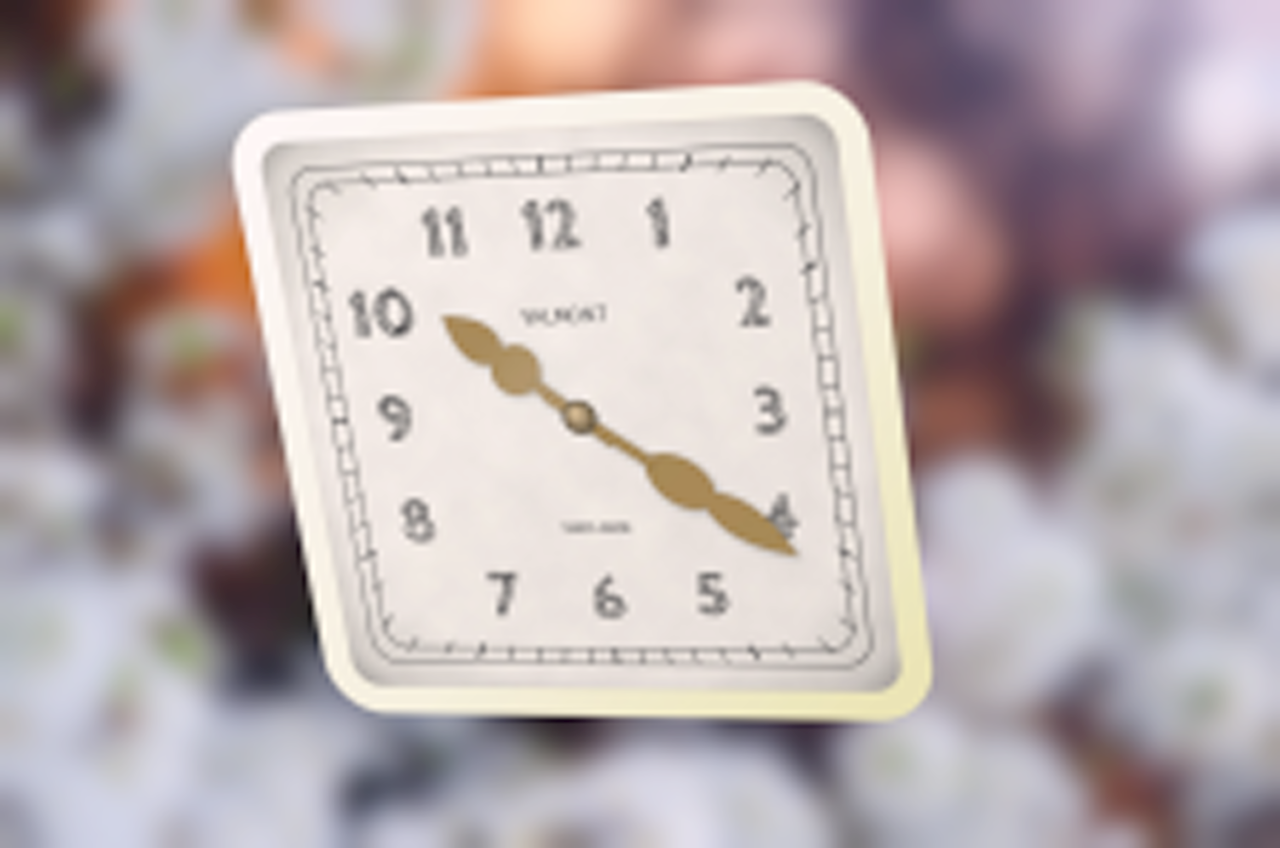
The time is 10h21
